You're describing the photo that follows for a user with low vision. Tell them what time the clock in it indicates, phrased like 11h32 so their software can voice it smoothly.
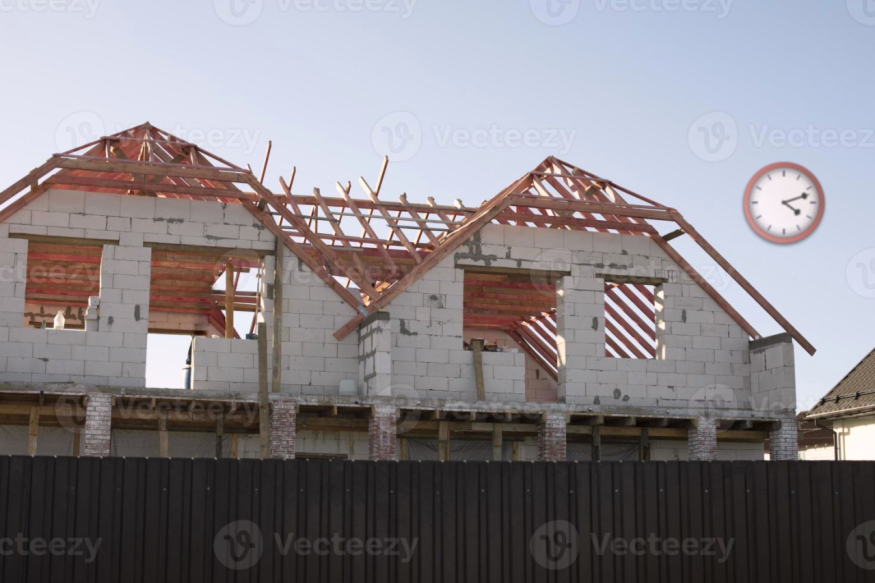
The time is 4h12
